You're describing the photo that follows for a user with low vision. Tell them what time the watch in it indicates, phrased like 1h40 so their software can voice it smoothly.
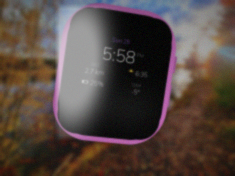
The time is 5h58
